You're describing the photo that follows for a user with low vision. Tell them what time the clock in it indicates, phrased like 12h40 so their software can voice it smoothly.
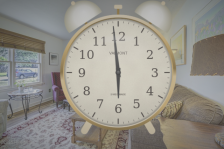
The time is 5h59
